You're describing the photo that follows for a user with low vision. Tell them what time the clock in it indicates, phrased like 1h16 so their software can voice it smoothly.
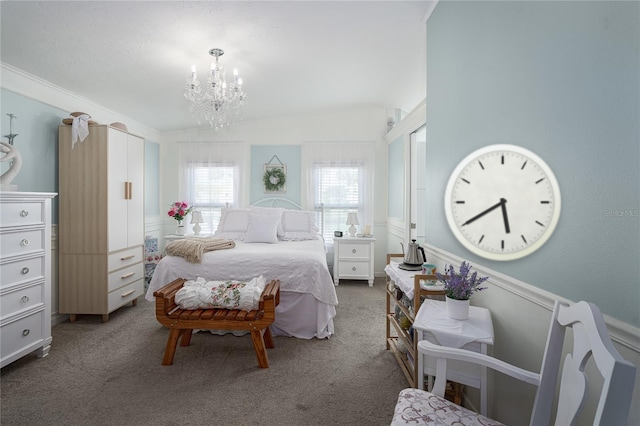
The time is 5h40
